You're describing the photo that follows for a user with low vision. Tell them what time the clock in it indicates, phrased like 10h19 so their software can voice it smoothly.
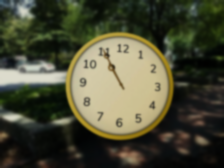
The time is 10h55
